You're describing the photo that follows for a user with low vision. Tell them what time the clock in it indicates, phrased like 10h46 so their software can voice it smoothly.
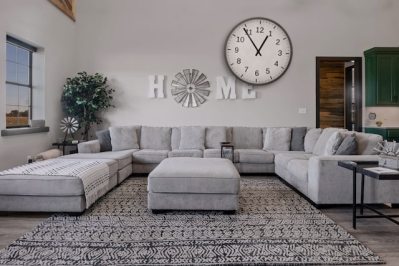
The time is 12h54
